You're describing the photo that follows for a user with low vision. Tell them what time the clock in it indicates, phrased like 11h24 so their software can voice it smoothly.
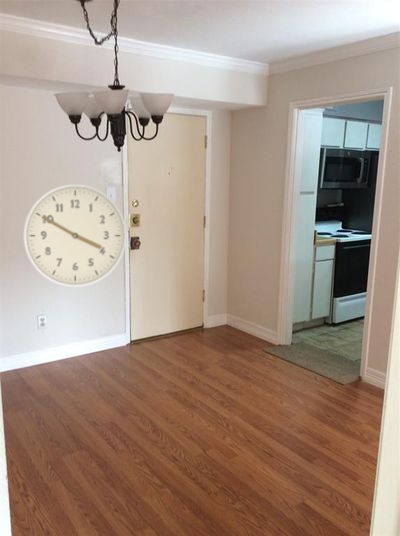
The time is 3h50
